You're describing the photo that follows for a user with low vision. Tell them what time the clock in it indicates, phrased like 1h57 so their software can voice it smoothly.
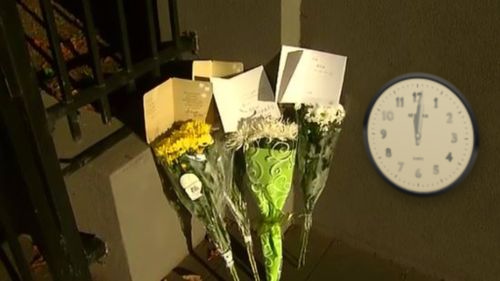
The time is 12h01
